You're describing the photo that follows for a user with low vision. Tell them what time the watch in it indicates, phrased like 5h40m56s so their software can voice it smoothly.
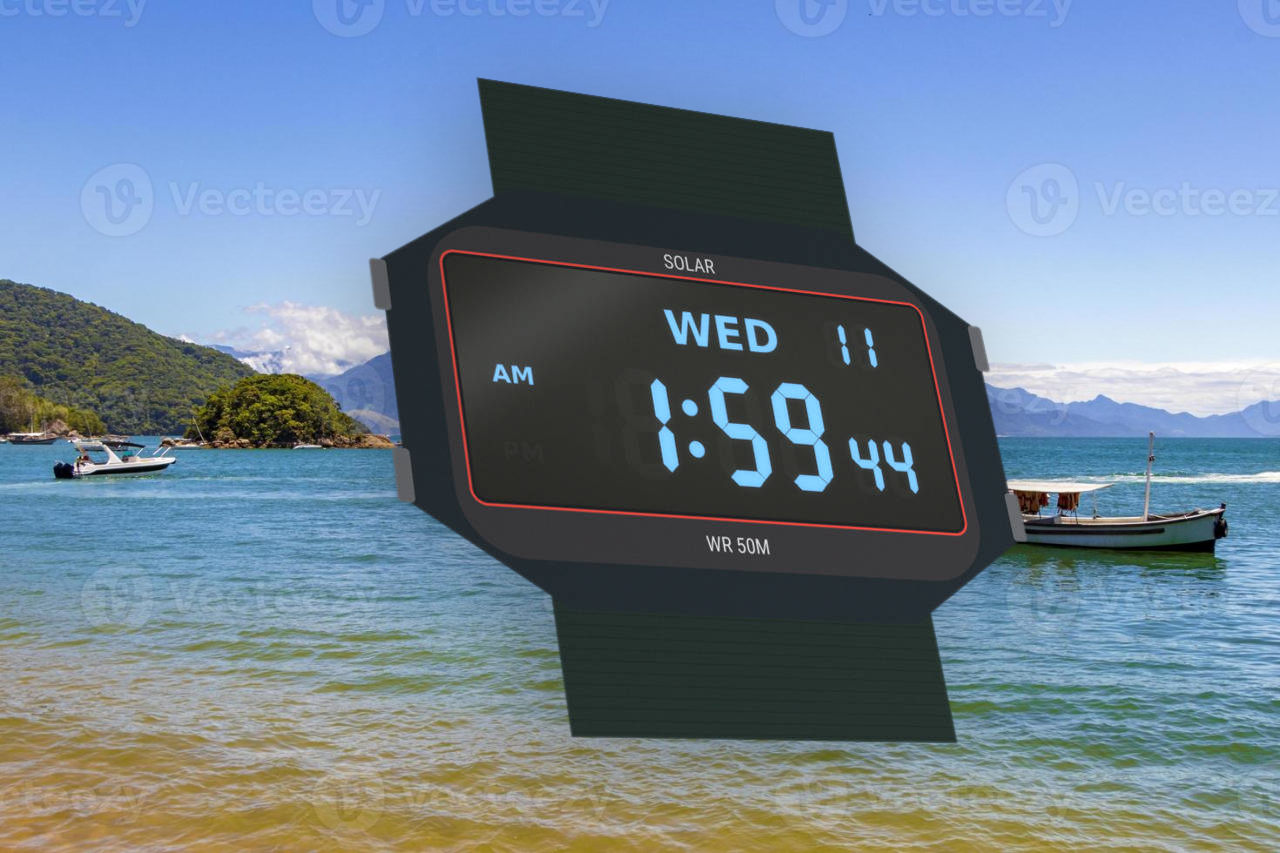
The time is 1h59m44s
